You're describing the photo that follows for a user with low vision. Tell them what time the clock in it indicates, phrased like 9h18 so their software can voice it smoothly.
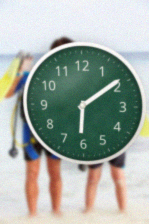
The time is 6h09
